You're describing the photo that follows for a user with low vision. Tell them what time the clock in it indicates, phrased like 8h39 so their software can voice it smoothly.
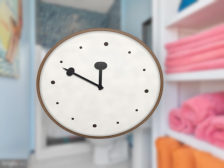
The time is 11h49
